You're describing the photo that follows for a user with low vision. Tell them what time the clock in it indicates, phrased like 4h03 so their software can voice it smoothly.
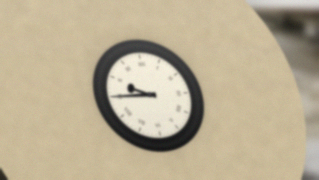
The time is 9h45
